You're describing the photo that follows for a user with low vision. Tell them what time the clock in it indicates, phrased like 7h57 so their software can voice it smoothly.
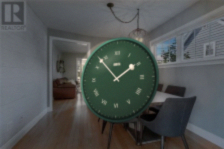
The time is 1h53
